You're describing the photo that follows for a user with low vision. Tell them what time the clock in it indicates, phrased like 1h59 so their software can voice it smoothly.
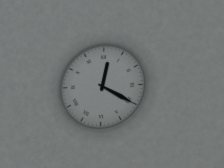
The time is 12h20
